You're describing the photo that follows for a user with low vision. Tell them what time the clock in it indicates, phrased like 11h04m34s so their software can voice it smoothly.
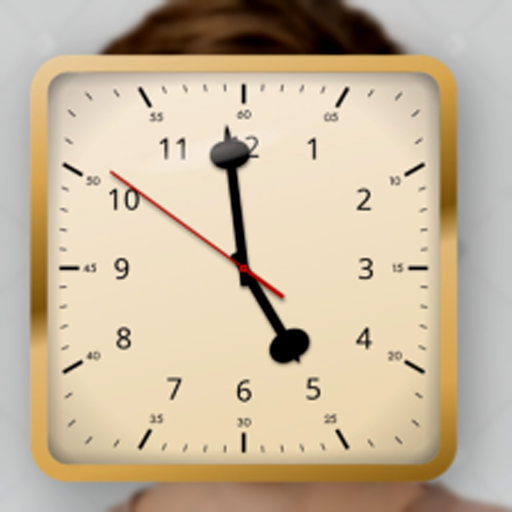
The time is 4h58m51s
